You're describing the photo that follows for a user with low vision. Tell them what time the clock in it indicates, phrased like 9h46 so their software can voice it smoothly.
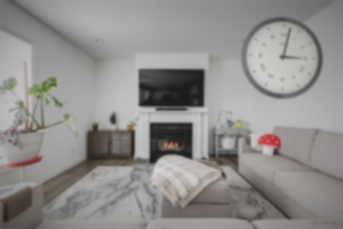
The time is 3h02
